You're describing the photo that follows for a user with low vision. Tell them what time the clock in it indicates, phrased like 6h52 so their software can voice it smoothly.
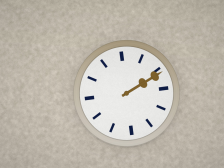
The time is 2h11
